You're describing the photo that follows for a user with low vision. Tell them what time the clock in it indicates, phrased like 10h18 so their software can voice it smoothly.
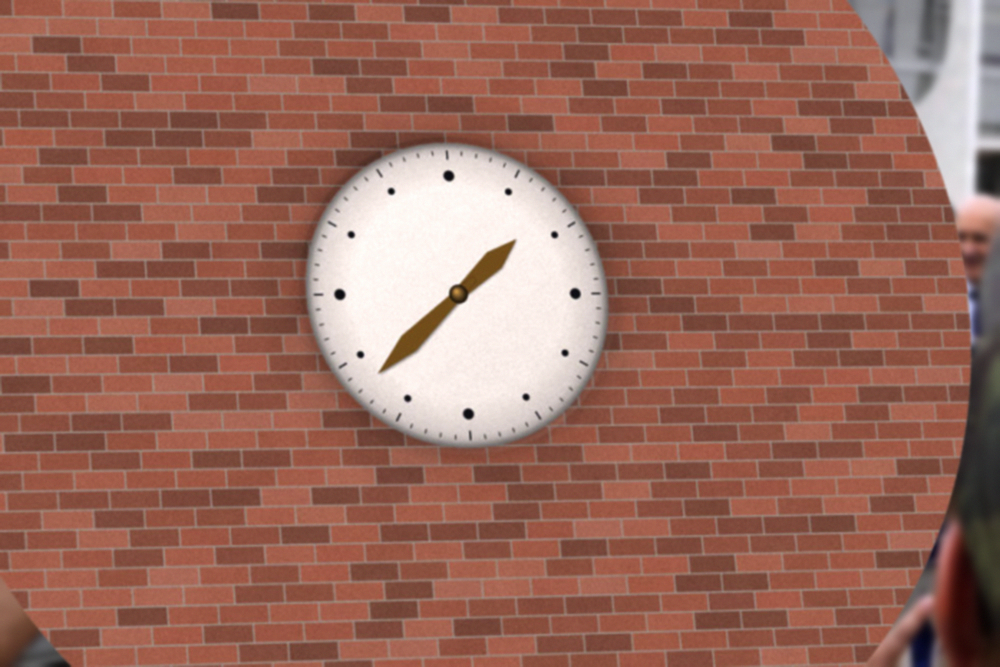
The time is 1h38
